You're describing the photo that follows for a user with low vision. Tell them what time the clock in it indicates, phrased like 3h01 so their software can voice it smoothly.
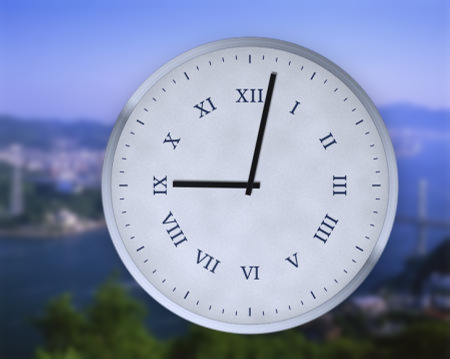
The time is 9h02
